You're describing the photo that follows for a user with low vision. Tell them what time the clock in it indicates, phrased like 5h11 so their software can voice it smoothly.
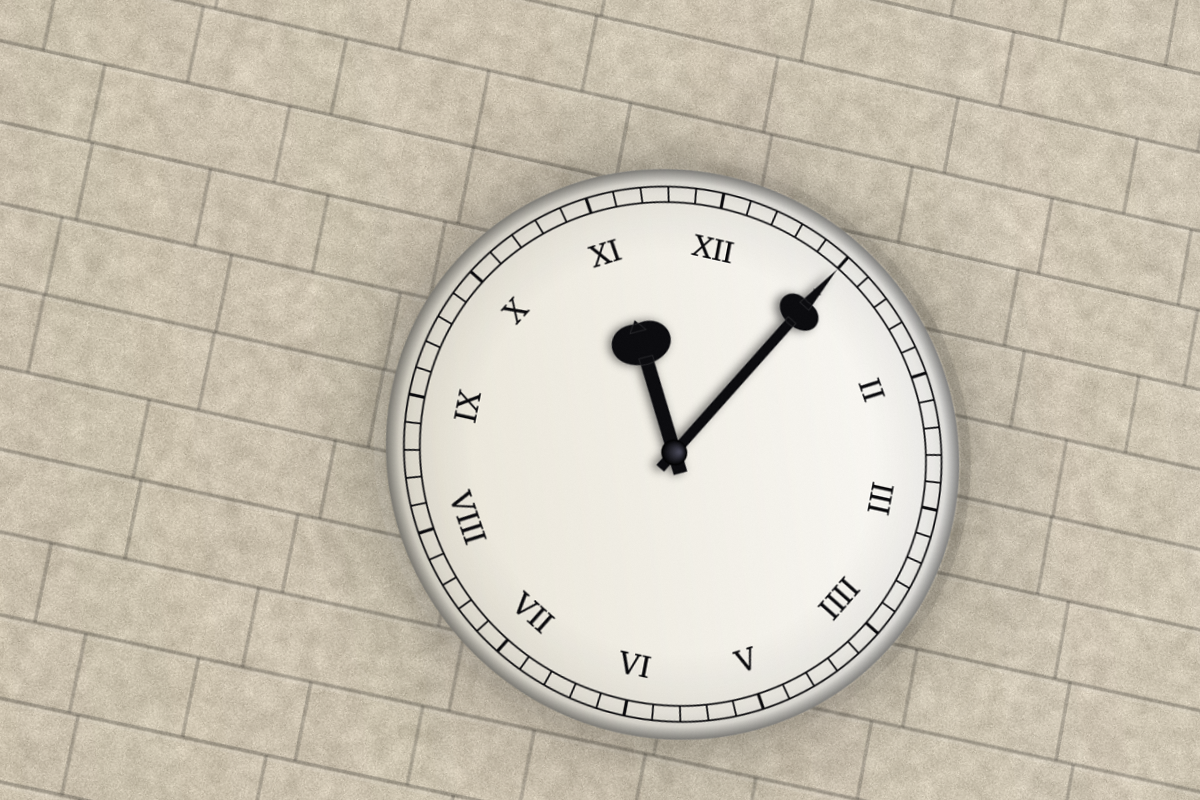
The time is 11h05
